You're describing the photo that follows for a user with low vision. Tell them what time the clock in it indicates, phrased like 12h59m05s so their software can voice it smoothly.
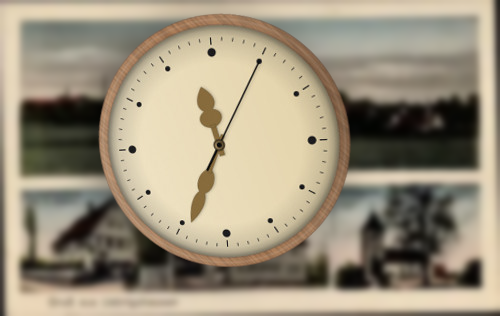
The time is 11h34m05s
